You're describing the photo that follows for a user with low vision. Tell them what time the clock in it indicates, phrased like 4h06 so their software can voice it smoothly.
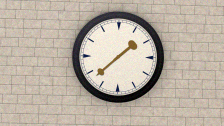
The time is 1h38
